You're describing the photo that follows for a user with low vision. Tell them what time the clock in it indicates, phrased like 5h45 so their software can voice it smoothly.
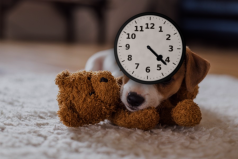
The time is 4h22
